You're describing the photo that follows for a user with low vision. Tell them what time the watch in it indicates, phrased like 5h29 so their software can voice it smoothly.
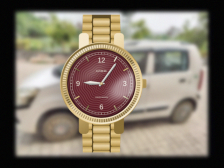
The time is 9h06
